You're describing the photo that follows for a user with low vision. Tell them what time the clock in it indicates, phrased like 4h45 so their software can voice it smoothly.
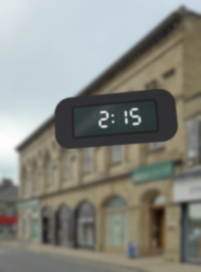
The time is 2h15
